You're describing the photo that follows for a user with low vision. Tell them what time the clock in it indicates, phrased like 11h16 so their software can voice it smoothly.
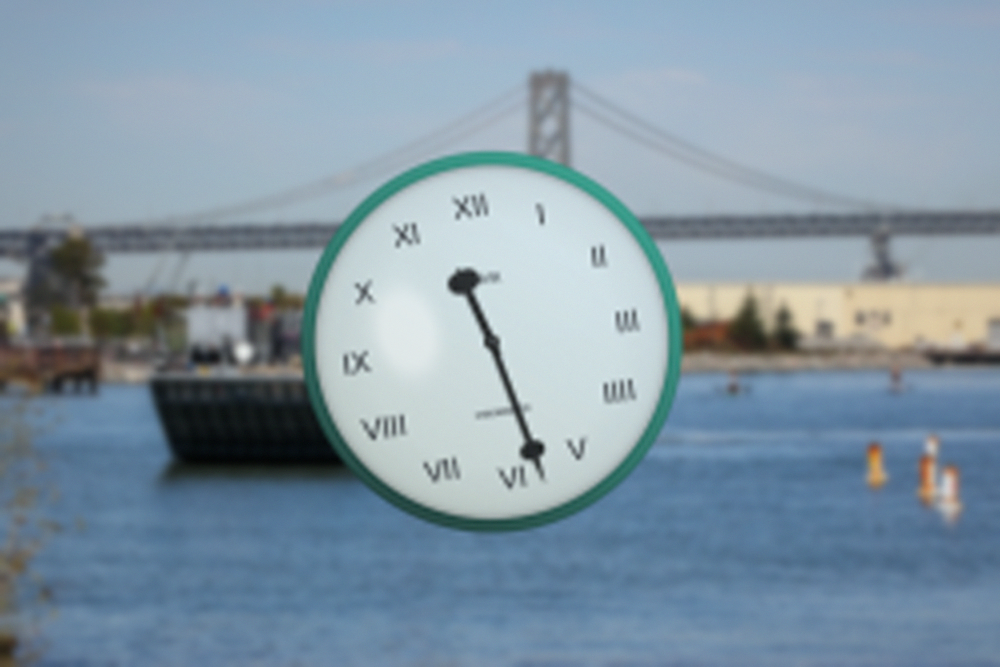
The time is 11h28
